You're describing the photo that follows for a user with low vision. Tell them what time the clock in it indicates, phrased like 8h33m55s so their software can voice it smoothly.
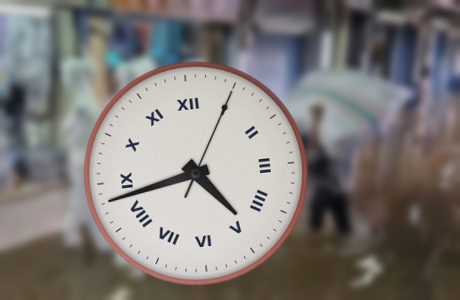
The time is 4h43m05s
